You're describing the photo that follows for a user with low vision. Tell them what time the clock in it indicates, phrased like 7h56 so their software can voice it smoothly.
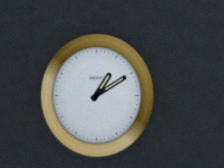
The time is 1h10
